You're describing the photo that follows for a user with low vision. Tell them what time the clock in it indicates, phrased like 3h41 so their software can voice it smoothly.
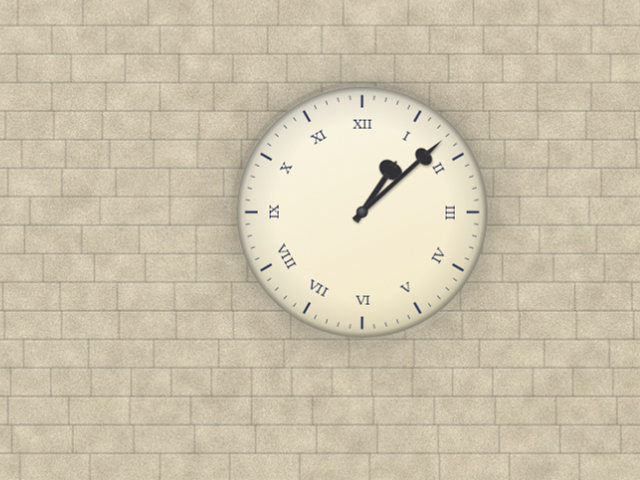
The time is 1h08
